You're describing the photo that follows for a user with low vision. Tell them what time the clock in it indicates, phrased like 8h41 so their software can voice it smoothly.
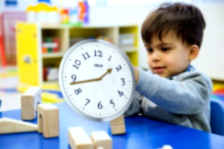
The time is 1h43
